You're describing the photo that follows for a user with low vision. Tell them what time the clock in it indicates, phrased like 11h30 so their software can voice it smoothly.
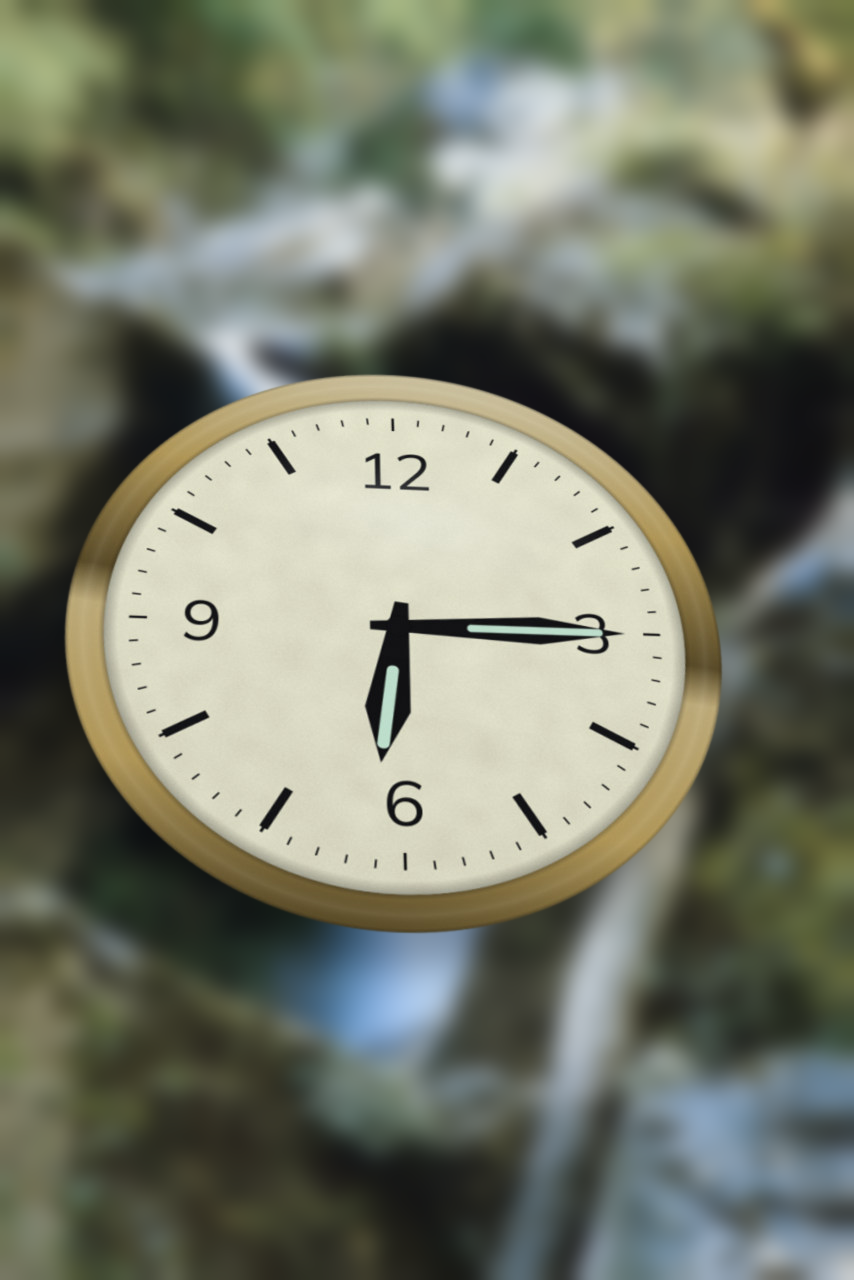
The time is 6h15
